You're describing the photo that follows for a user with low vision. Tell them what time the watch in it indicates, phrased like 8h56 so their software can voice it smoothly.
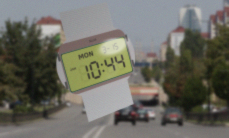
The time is 10h44
